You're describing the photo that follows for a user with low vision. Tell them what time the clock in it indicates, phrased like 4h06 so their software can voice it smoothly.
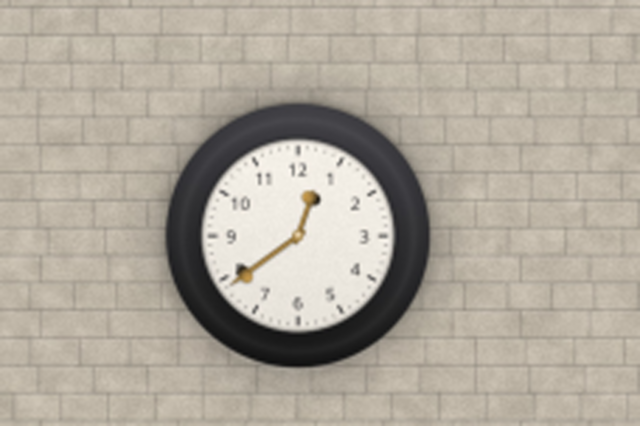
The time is 12h39
